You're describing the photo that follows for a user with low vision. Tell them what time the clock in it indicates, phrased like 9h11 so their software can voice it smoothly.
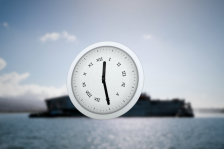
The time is 12h30
